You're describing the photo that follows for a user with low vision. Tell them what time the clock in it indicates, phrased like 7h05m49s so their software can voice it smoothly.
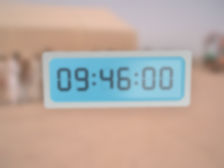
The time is 9h46m00s
